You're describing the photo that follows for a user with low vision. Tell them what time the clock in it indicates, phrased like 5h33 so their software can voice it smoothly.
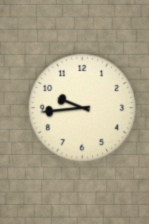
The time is 9h44
